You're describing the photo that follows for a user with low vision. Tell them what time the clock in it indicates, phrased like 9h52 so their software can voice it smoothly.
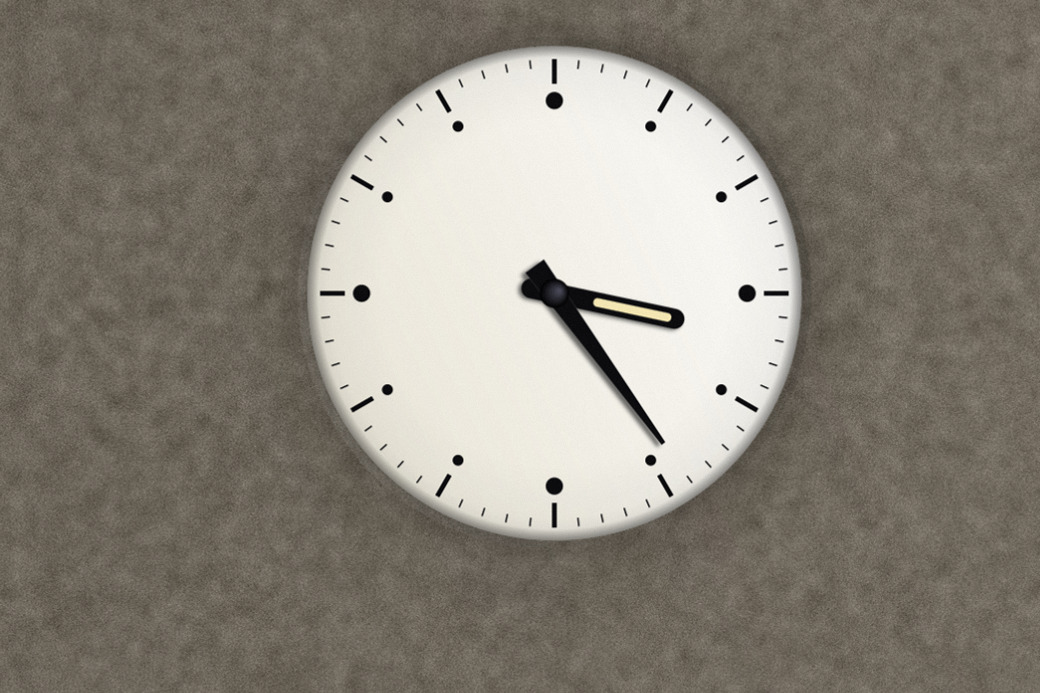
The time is 3h24
